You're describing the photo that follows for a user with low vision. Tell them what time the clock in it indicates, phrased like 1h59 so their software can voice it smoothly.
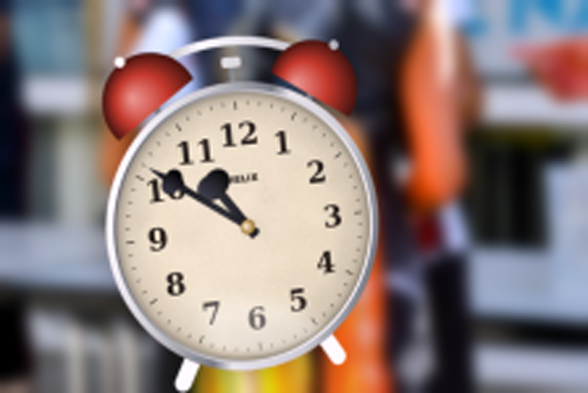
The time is 10h51
